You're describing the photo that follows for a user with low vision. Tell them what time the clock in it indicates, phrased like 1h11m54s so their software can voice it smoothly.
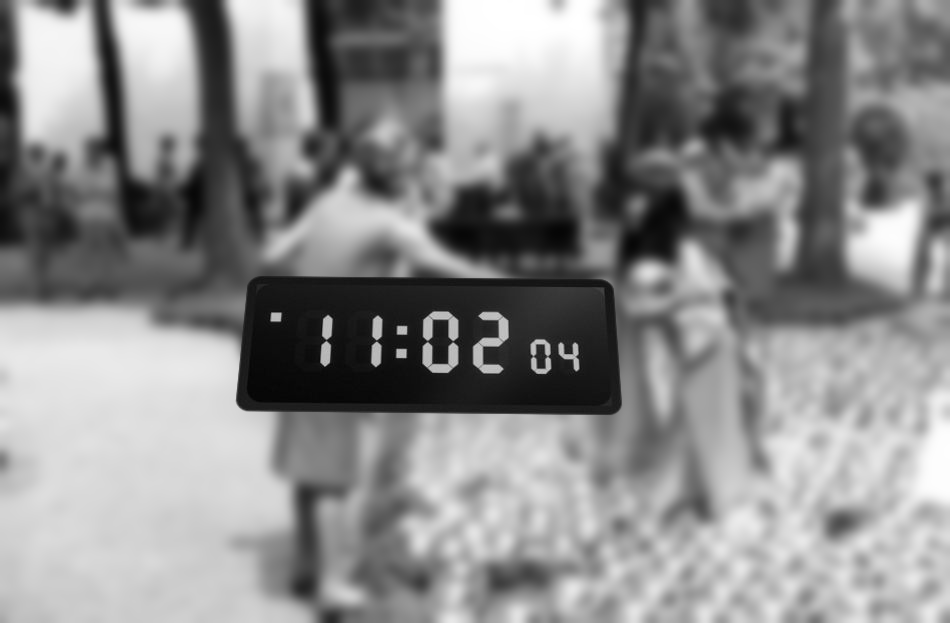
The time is 11h02m04s
